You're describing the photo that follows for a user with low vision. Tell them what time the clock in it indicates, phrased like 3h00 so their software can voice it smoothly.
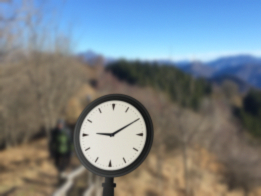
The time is 9h10
